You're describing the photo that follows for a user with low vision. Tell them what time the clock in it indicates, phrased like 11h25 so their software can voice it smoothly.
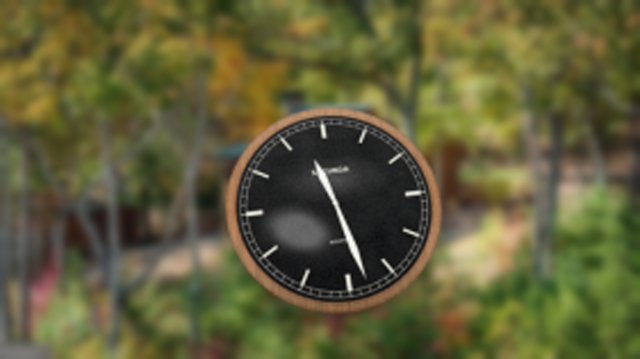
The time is 11h28
